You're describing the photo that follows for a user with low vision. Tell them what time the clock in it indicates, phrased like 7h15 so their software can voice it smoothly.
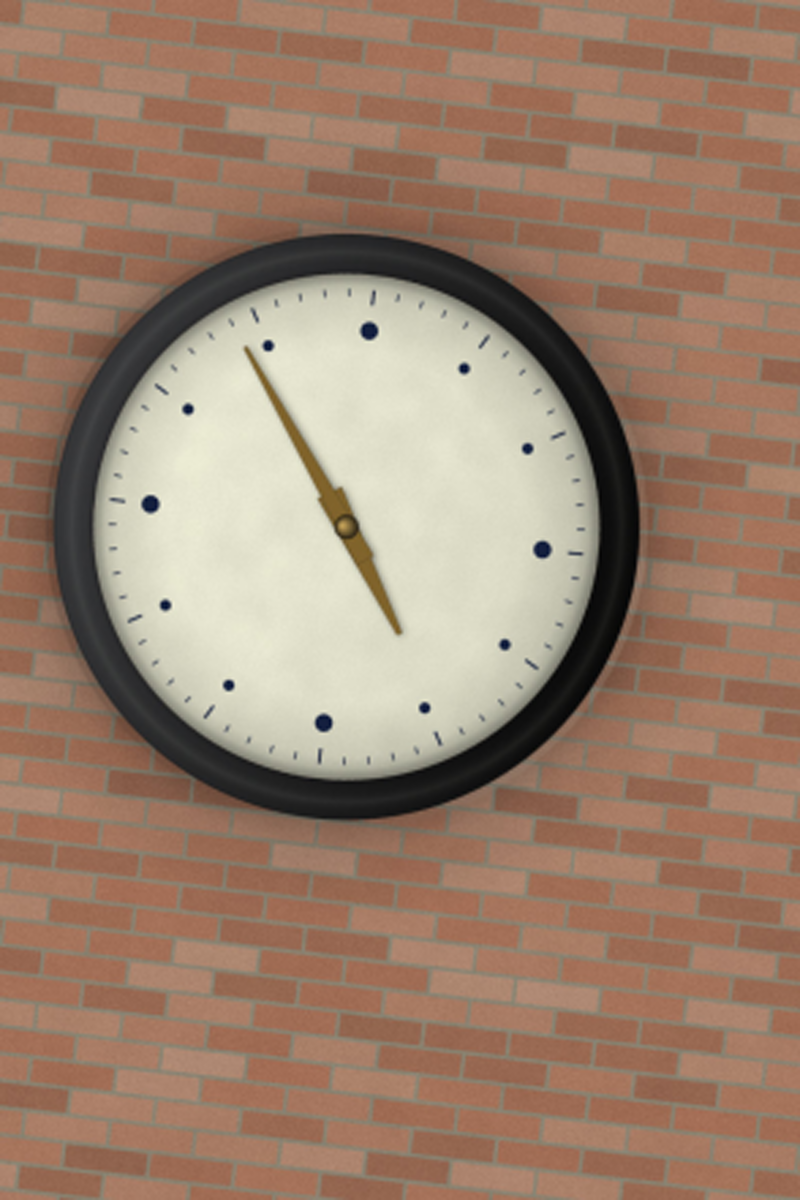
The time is 4h54
